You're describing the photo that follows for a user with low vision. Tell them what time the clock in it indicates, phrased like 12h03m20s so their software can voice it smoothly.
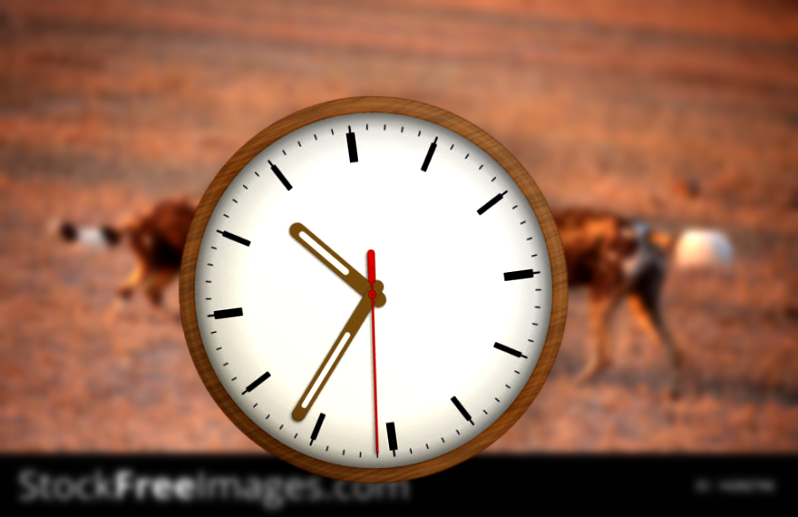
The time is 10h36m31s
